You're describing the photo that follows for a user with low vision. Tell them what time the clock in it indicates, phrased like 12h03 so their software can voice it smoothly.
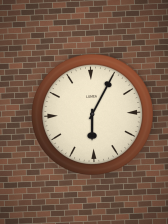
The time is 6h05
